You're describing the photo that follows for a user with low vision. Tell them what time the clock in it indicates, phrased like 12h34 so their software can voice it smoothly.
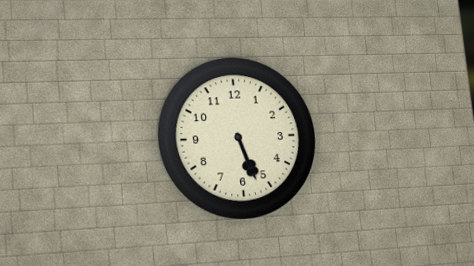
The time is 5h27
